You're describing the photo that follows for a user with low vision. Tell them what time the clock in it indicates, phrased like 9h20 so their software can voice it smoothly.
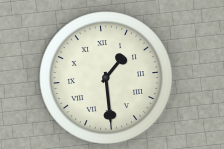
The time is 1h30
